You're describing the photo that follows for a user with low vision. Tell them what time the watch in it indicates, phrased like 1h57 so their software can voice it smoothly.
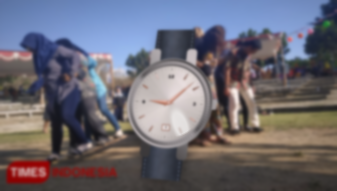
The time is 9h08
